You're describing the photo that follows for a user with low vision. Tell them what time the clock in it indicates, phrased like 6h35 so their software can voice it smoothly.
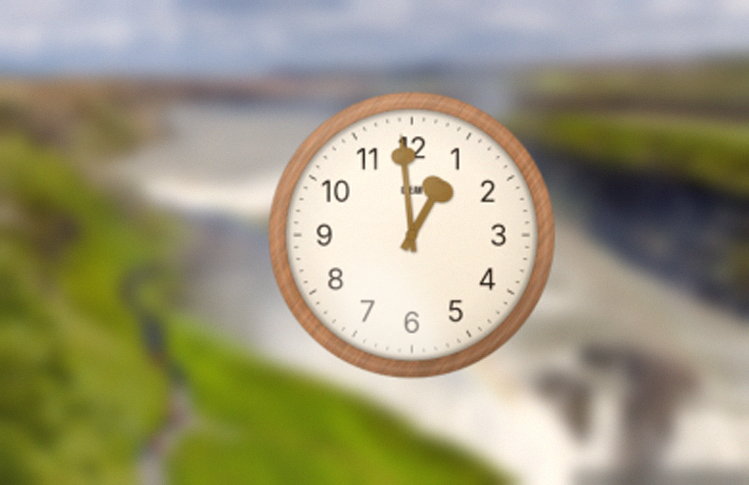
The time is 12h59
